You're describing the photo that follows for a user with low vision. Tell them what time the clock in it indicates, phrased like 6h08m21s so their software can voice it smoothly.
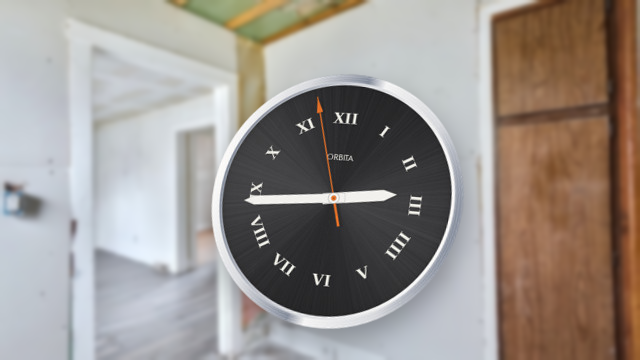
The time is 2h43m57s
